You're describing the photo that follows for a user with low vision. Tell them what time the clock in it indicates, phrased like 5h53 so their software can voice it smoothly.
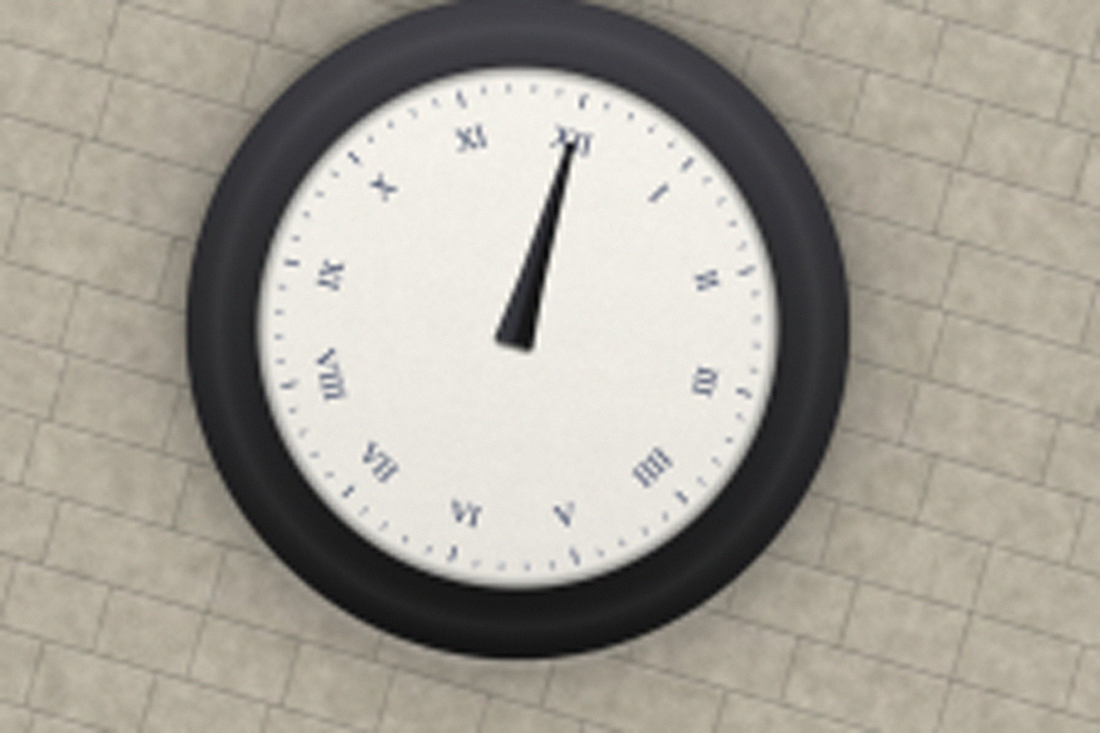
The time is 12h00
